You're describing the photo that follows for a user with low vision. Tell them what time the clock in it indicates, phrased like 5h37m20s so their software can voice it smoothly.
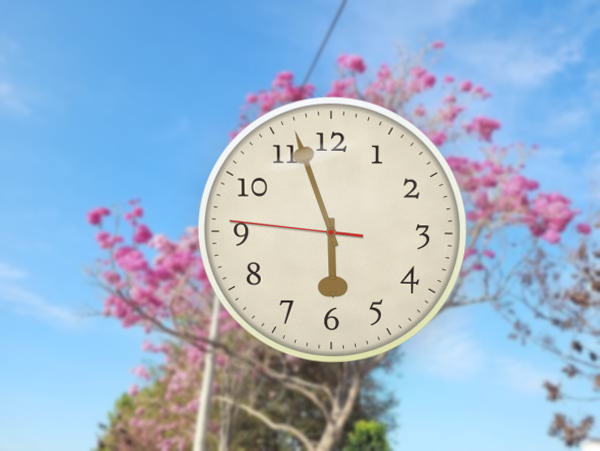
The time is 5h56m46s
